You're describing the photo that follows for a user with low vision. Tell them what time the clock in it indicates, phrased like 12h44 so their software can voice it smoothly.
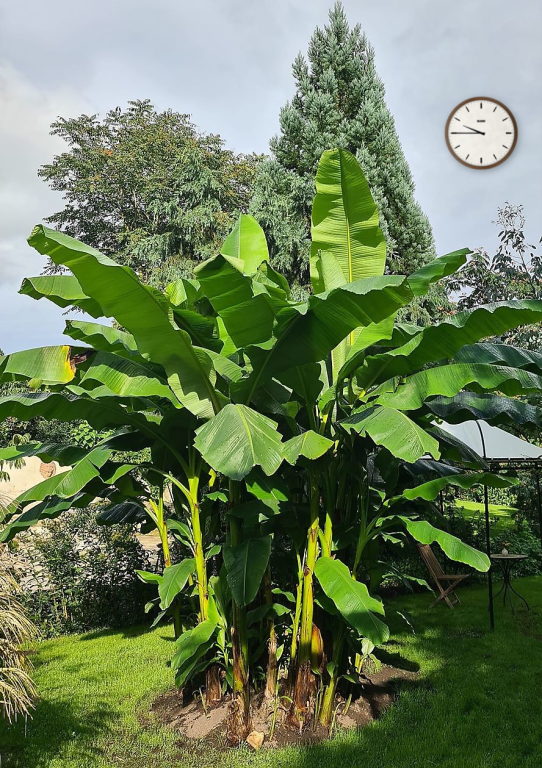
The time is 9h45
